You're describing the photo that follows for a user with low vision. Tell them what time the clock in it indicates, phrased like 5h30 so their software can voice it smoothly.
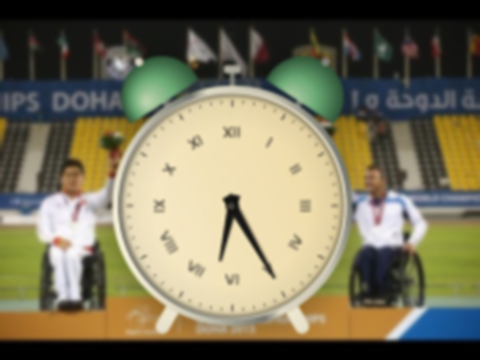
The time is 6h25
